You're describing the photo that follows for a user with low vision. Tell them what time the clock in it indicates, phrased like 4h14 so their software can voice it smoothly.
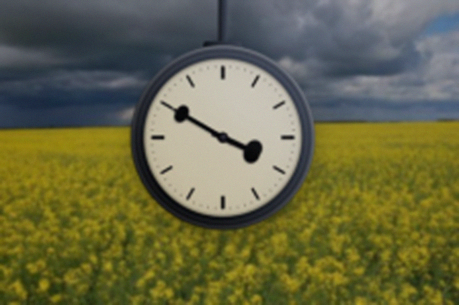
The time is 3h50
